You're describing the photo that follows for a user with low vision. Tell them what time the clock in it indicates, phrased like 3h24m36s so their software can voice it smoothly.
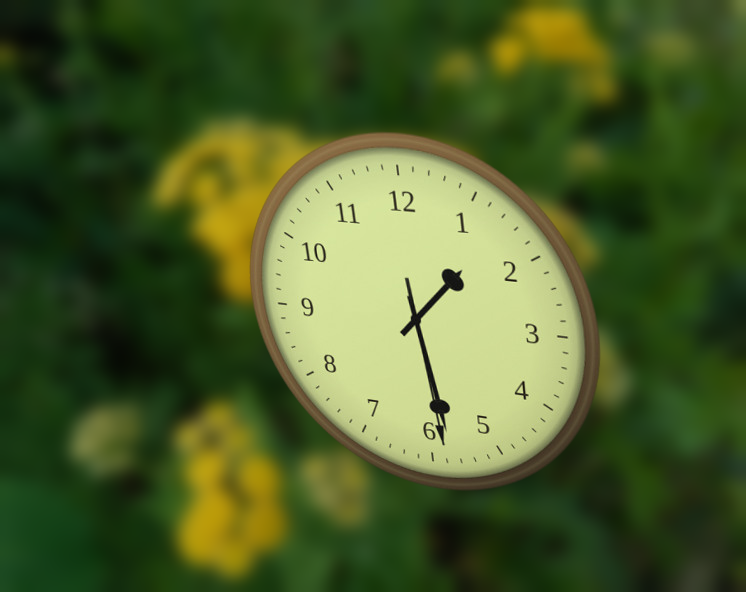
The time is 1h28m29s
